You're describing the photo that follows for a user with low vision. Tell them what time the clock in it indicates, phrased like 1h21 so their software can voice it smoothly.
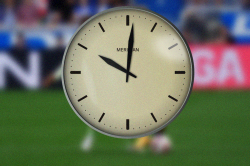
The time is 10h01
